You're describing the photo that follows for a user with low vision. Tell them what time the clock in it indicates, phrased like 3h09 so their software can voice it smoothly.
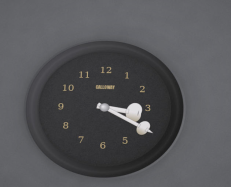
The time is 3h20
